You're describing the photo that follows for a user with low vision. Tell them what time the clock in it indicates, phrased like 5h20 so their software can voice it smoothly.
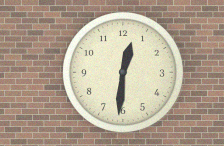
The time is 12h31
